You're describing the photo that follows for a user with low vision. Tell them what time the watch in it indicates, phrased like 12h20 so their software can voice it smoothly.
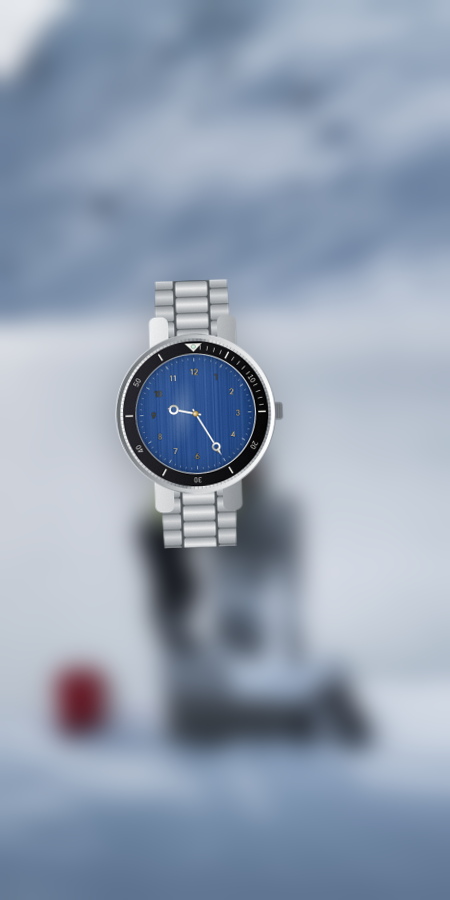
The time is 9h25
